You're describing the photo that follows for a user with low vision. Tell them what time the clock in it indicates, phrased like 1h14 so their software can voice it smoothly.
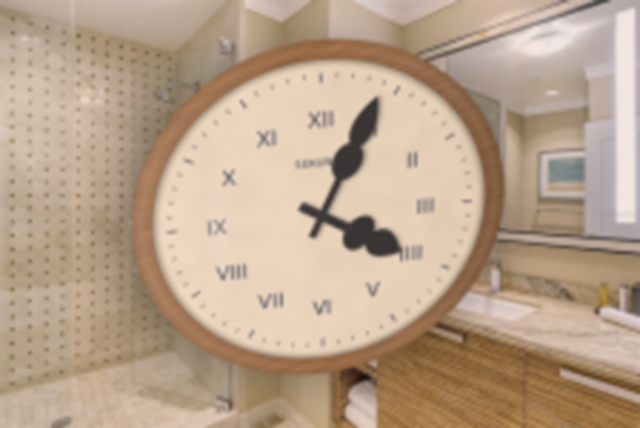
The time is 4h04
